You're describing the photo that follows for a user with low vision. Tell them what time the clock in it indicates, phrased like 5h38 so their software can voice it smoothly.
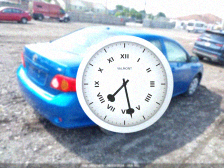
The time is 7h28
